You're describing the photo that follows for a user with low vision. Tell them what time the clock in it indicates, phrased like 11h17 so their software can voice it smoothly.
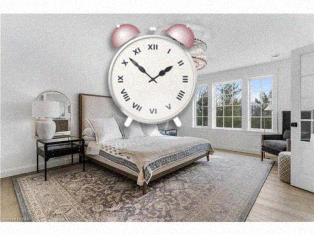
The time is 1h52
